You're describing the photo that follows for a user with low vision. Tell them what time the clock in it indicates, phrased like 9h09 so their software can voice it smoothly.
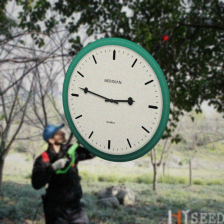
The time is 2h47
